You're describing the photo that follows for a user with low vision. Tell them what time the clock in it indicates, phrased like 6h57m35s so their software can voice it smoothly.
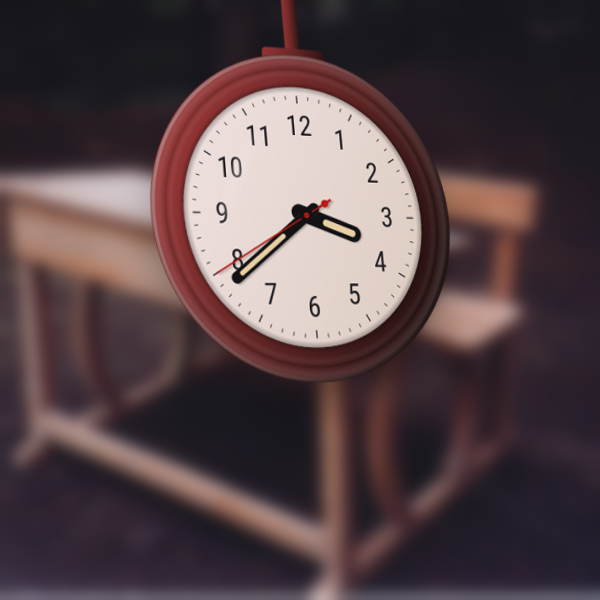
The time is 3h38m40s
